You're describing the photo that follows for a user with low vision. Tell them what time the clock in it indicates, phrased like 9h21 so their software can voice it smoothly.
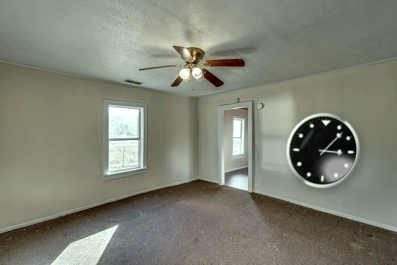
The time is 3h07
